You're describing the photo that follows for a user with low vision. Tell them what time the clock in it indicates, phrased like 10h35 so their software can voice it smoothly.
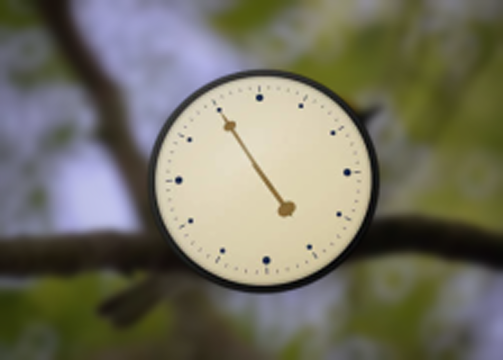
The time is 4h55
